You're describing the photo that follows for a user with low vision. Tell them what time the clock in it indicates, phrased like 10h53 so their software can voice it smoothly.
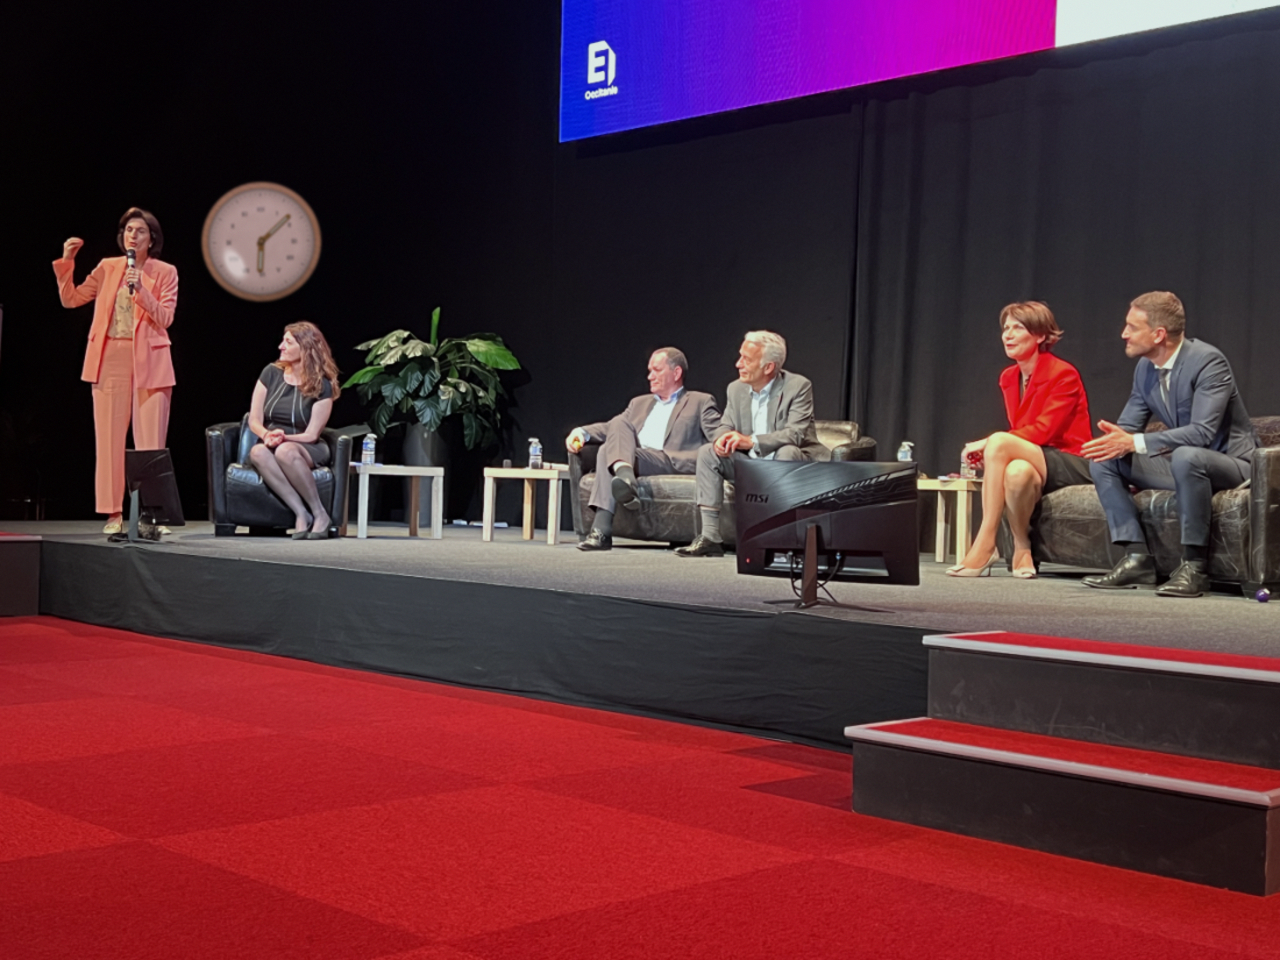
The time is 6h08
